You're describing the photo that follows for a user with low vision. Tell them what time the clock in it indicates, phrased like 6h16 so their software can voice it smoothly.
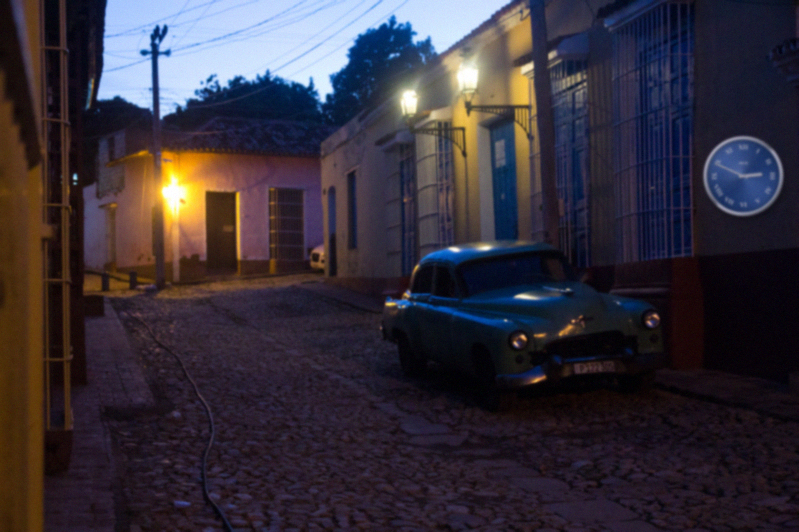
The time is 2h49
